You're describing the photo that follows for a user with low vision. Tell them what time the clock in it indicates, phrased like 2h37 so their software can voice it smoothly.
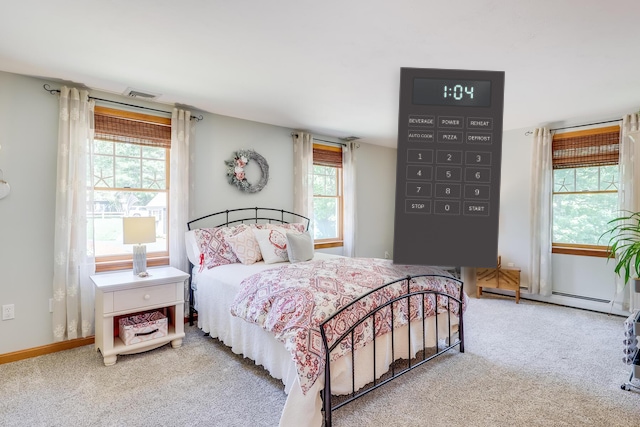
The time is 1h04
